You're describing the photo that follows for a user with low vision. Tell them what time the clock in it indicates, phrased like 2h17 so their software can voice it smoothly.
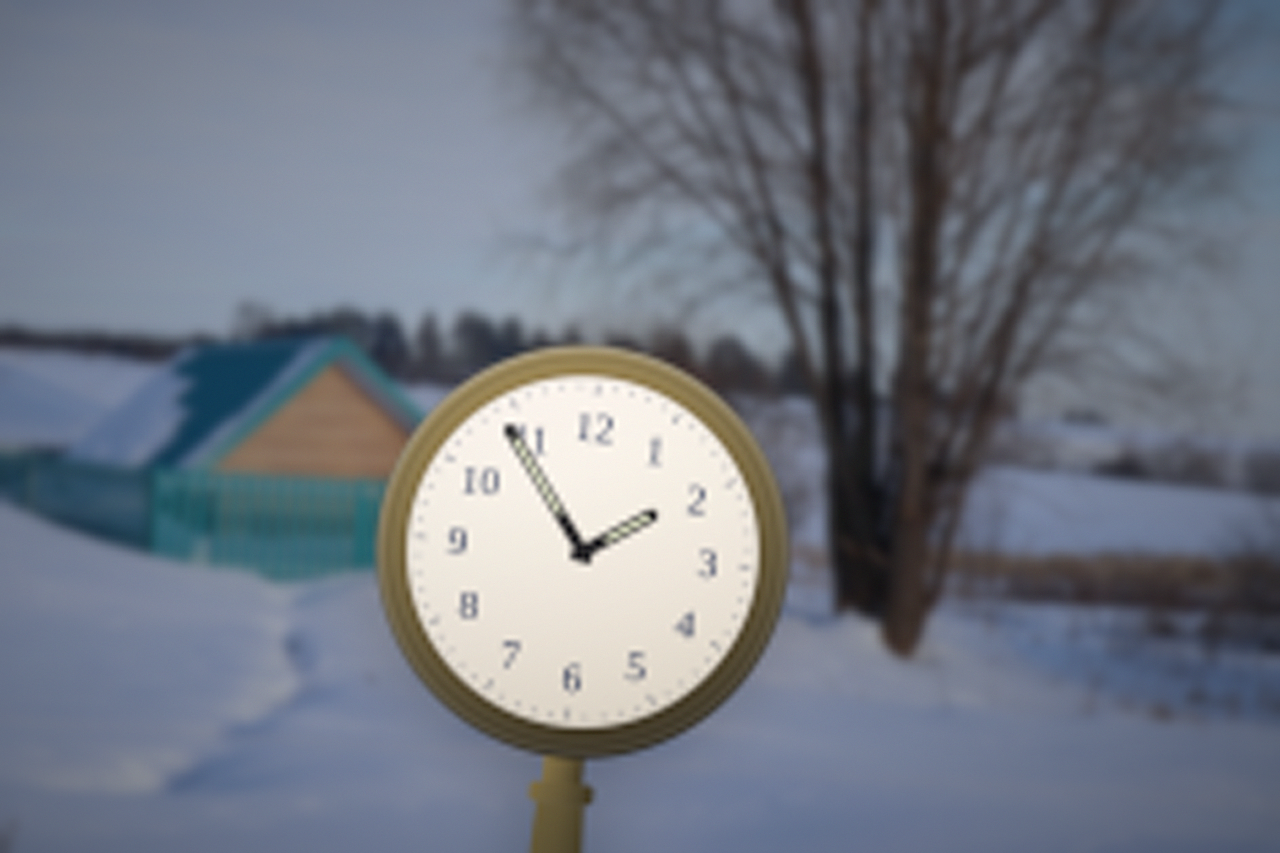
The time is 1h54
